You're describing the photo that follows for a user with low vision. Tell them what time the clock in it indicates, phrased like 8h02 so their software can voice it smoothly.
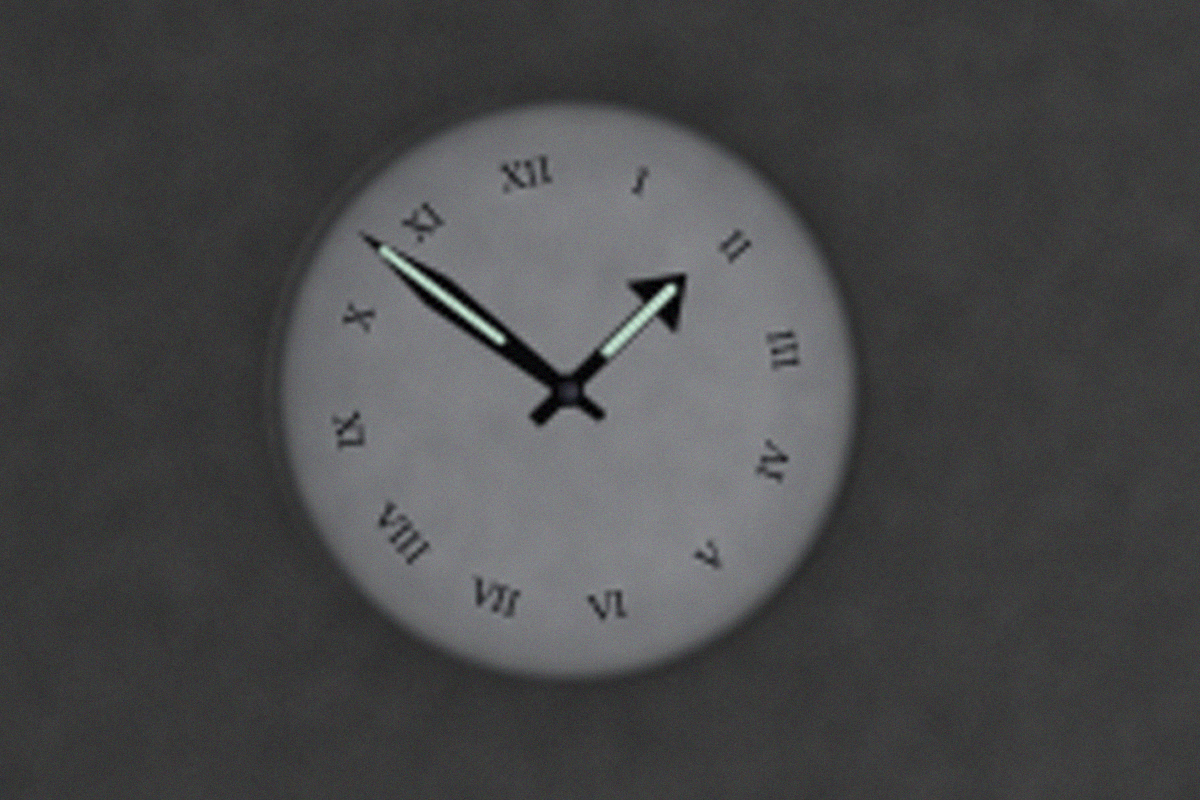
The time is 1h53
